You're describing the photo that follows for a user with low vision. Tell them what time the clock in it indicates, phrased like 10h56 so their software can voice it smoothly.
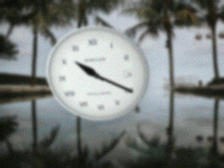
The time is 10h20
